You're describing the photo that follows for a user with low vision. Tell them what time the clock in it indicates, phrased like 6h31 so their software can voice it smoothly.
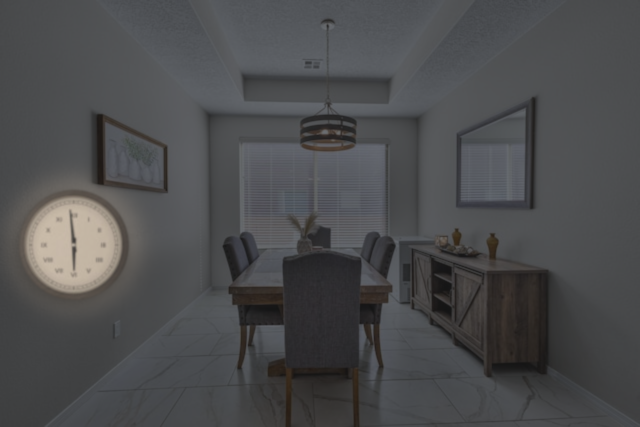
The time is 5h59
